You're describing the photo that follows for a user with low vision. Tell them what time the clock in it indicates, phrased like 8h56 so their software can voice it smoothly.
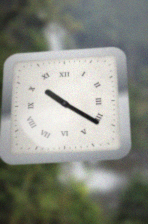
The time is 10h21
